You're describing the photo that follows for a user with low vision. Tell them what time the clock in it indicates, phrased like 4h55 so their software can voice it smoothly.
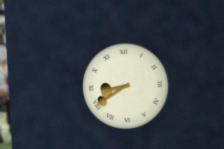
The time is 8h40
